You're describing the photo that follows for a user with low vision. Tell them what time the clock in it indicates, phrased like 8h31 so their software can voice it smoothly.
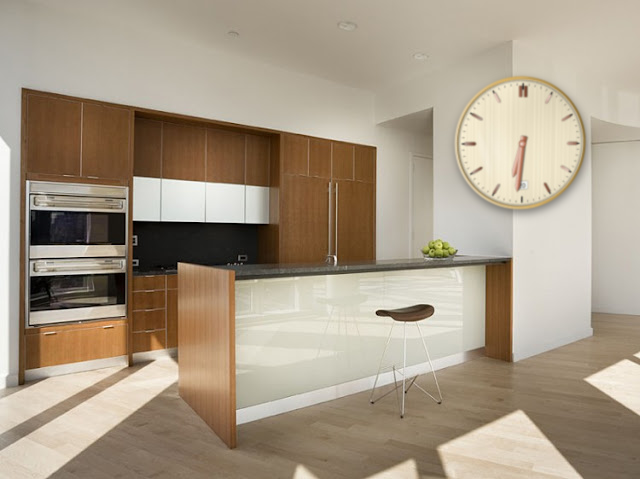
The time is 6h31
